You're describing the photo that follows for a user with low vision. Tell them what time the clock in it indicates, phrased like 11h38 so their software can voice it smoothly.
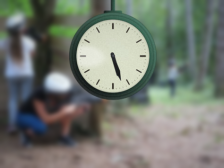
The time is 5h27
